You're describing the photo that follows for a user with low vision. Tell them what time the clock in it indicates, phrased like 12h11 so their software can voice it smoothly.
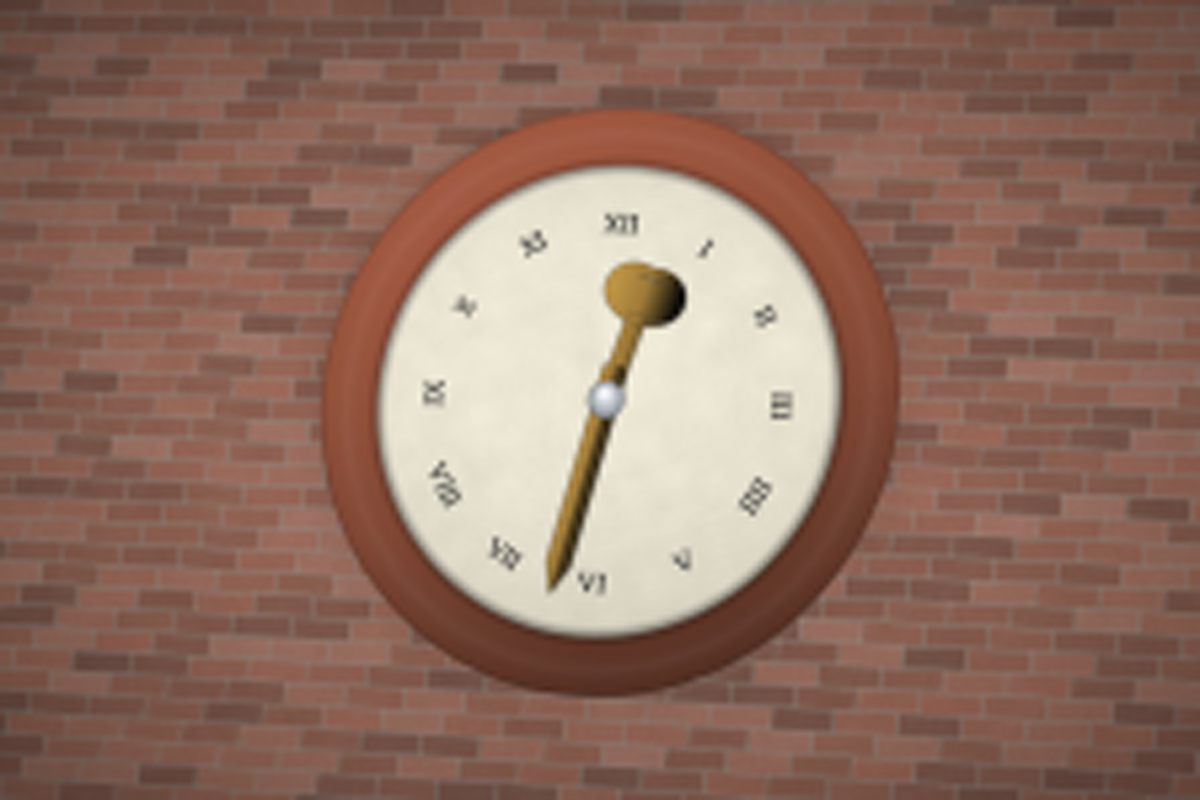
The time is 12h32
